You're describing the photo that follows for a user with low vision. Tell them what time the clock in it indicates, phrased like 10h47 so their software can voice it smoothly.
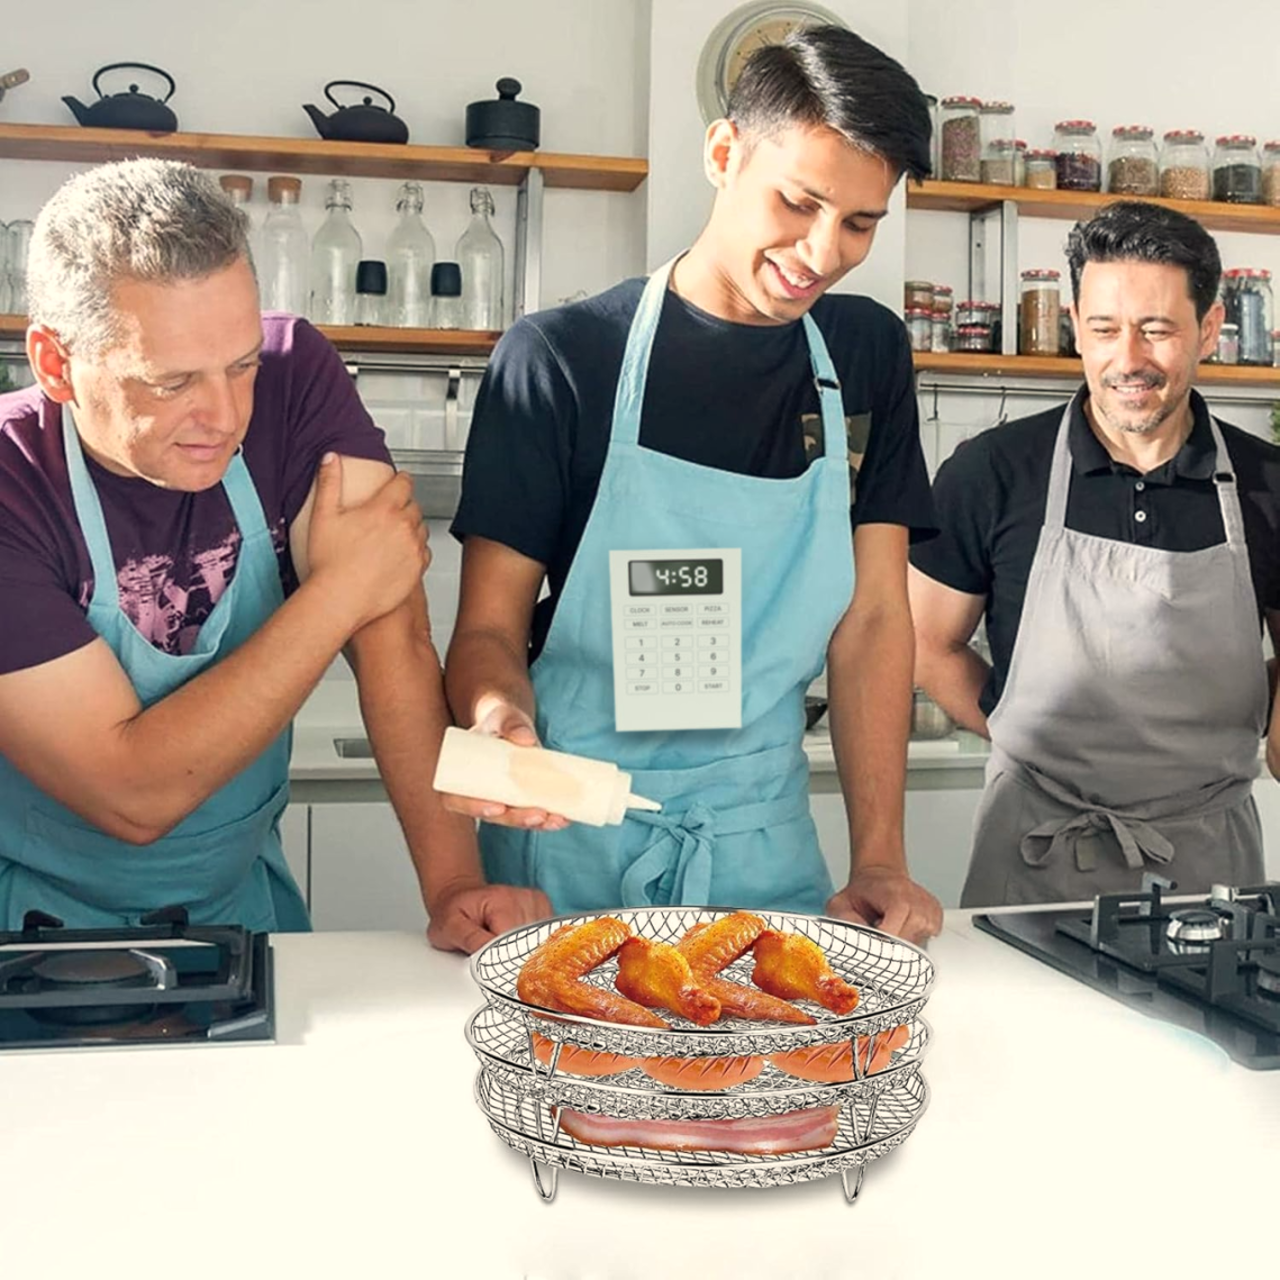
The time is 4h58
